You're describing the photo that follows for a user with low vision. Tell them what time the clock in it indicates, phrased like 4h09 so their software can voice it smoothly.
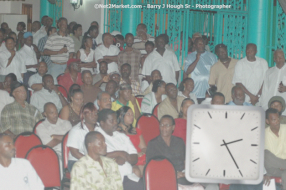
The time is 2h25
